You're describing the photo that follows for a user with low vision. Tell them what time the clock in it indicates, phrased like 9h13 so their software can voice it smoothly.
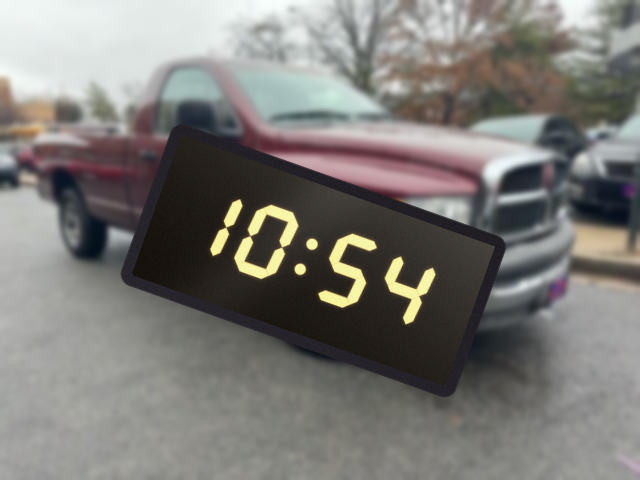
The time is 10h54
